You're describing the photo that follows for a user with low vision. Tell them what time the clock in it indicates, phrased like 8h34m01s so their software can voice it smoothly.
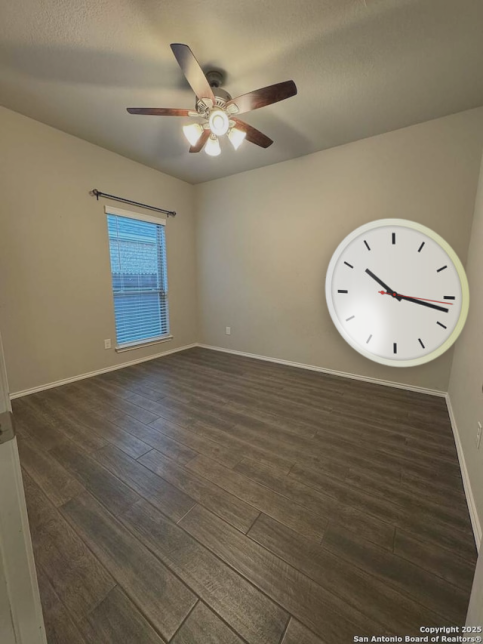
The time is 10h17m16s
